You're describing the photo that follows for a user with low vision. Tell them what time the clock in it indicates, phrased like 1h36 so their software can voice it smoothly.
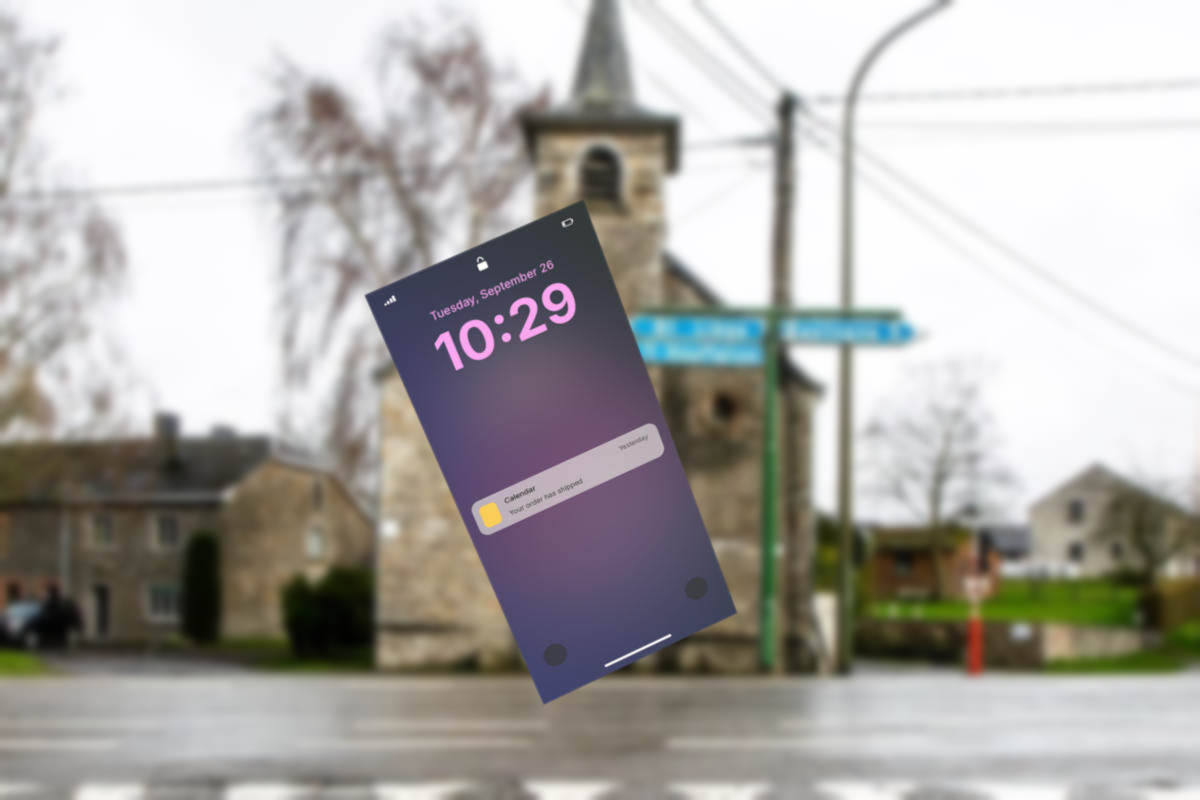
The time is 10h29
